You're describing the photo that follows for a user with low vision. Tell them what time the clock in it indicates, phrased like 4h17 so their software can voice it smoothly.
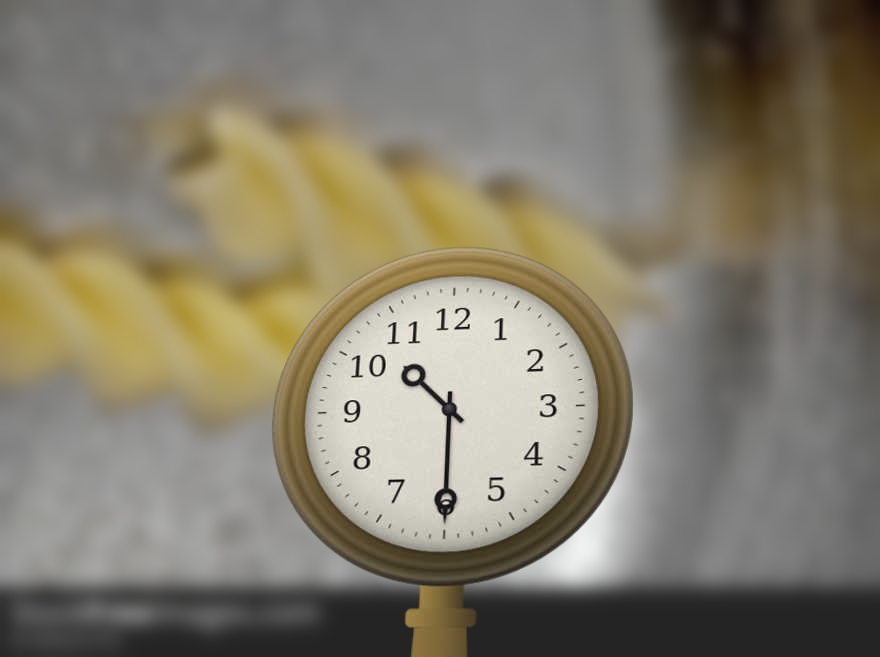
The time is 10h30
